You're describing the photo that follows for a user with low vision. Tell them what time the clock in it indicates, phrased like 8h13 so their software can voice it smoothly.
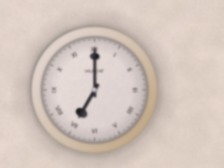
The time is 7h00
